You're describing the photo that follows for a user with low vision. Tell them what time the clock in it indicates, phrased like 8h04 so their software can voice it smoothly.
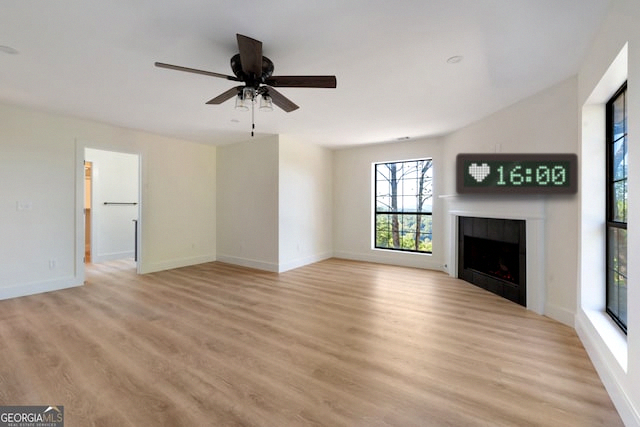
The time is 16h00
